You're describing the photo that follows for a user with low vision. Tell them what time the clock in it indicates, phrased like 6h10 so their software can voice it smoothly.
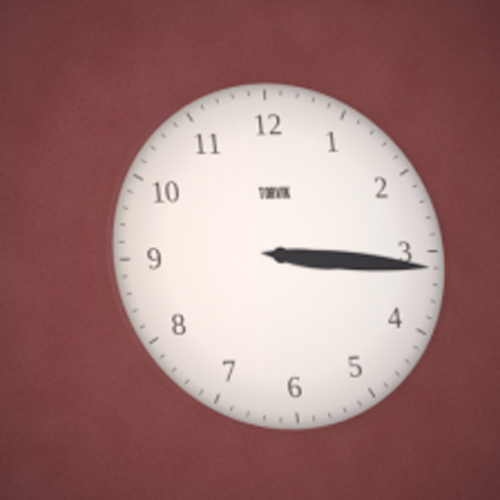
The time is 3h16
